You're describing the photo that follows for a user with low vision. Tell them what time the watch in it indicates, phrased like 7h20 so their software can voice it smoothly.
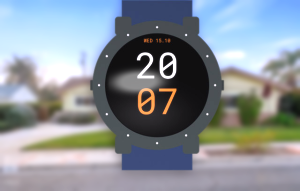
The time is 20h07
